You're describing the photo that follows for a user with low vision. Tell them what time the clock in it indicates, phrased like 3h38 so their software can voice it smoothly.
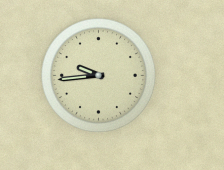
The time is 9h44
